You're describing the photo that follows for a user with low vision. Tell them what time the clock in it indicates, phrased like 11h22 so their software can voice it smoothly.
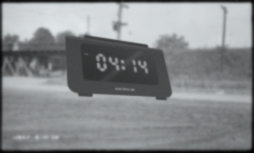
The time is 4h14
